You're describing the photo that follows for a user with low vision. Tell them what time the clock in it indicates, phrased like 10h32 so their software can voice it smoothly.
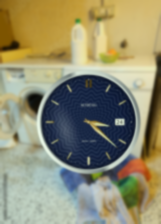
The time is 3h22
